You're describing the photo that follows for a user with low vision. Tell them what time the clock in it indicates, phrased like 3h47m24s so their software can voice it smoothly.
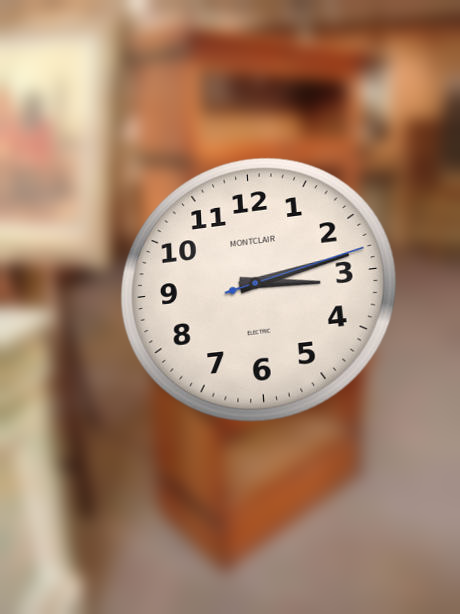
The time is 3h13m13s
